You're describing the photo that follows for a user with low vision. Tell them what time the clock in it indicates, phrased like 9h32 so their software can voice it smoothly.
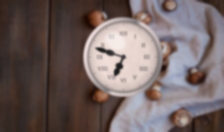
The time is 6h48
